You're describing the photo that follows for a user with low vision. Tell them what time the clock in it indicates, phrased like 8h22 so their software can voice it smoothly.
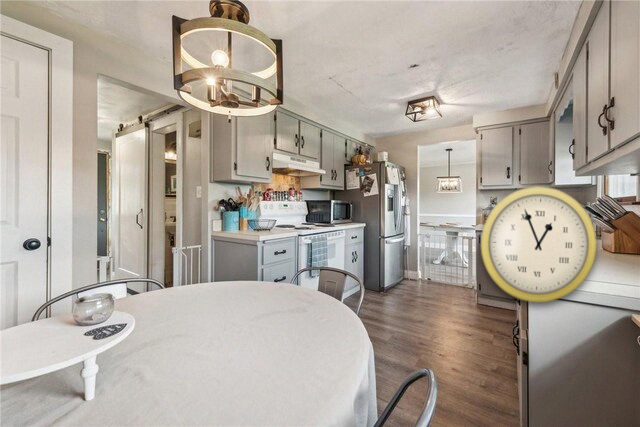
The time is 12h56
